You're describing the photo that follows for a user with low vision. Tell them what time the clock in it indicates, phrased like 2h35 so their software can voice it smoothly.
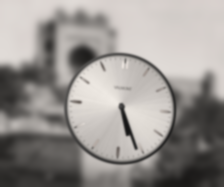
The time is 5h26
